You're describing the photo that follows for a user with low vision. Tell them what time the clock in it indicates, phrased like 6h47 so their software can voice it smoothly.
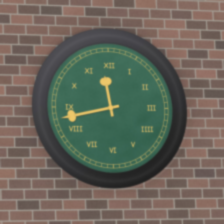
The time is 11h43
